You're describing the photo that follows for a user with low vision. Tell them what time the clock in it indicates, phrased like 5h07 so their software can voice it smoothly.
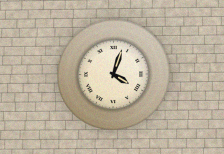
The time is 4h03
